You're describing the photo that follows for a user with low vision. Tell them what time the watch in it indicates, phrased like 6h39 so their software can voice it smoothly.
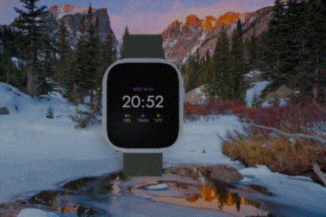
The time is 20h52
